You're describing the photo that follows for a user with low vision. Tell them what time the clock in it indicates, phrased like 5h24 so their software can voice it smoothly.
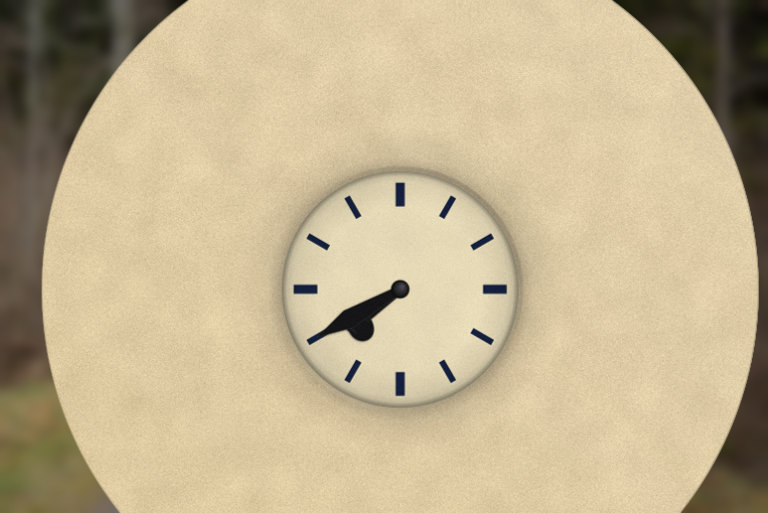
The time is 7h40
